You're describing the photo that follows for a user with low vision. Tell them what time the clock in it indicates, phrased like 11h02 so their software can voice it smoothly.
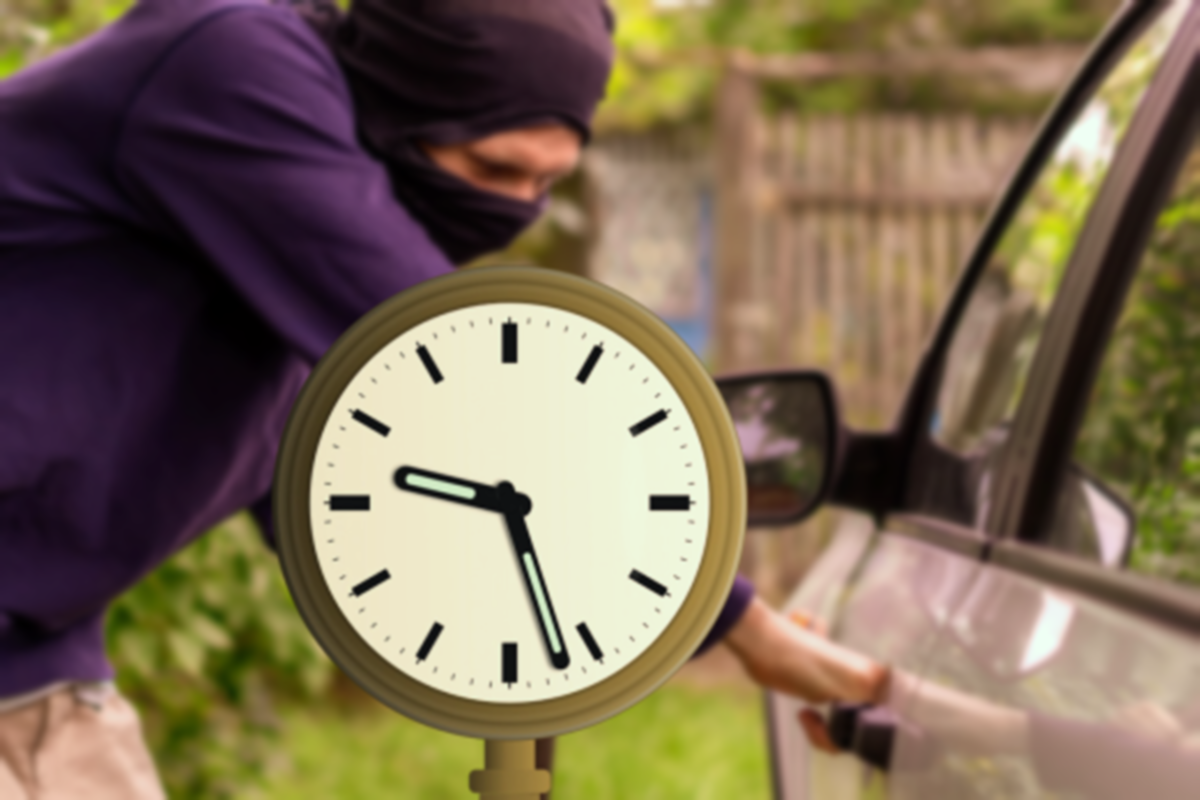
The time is 9h27
